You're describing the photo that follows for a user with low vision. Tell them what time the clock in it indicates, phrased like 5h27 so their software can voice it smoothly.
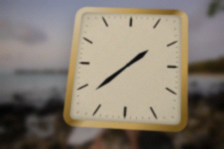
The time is 1h38
